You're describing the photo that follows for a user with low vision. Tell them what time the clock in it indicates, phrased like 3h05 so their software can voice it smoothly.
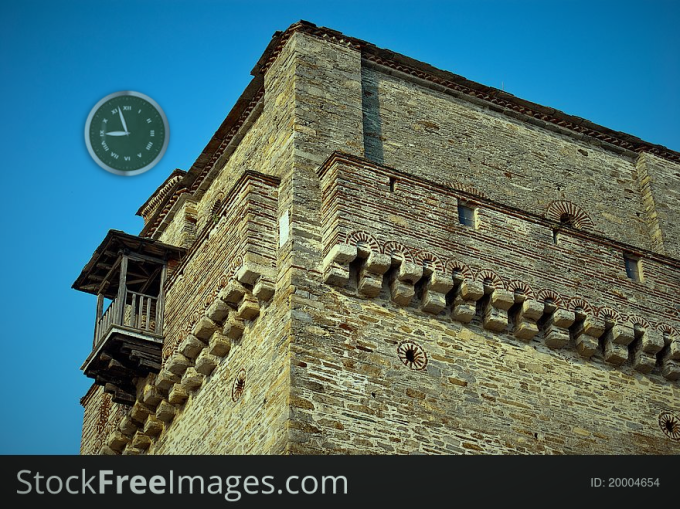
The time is 8h57
